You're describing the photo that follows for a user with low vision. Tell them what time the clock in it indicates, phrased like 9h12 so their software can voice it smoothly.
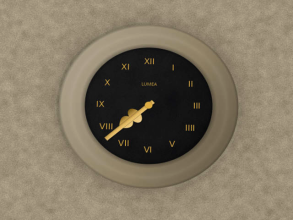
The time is 7h38
